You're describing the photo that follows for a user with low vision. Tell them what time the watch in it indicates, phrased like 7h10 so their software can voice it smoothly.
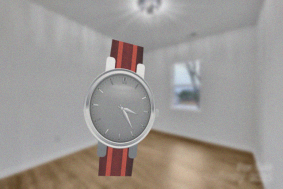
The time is 3h24
